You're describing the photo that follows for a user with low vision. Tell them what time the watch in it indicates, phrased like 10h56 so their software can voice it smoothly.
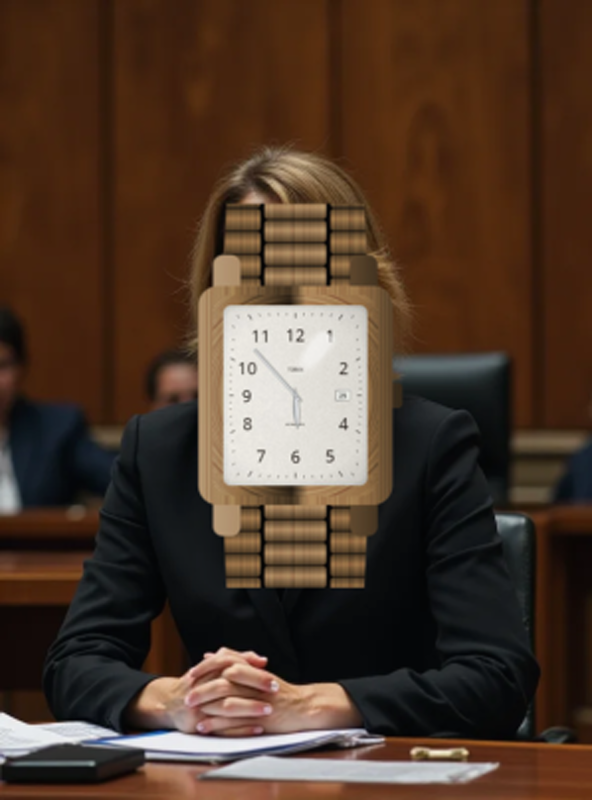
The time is 5h53
